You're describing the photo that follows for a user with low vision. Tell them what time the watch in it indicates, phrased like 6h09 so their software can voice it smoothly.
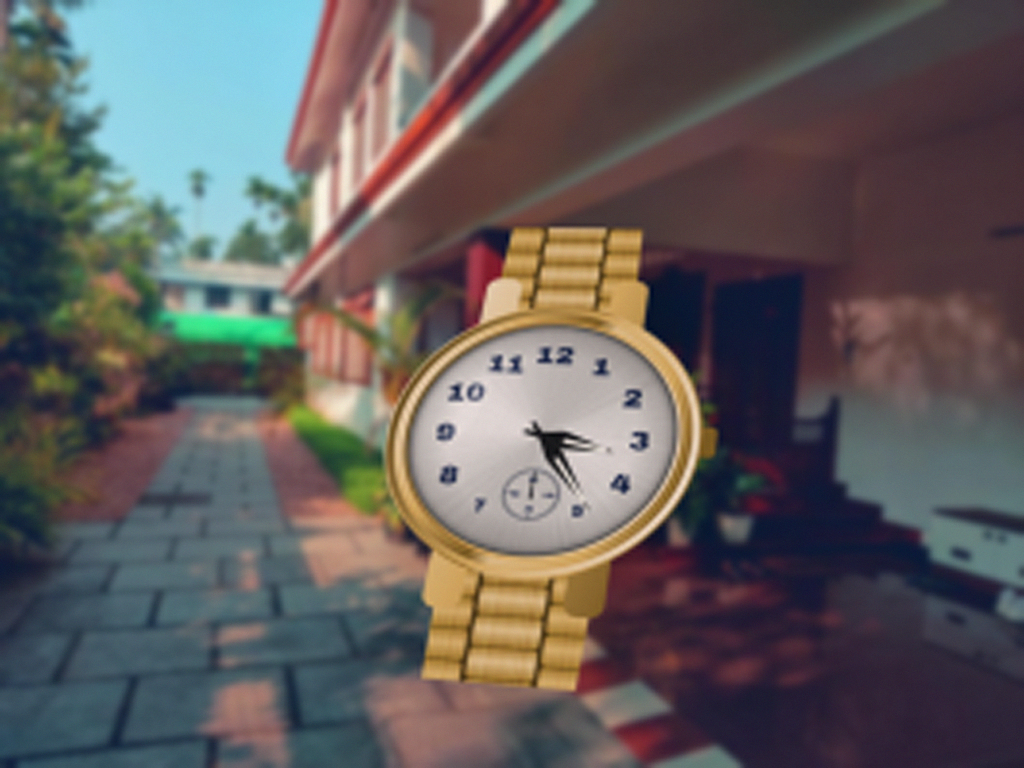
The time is 3h24
